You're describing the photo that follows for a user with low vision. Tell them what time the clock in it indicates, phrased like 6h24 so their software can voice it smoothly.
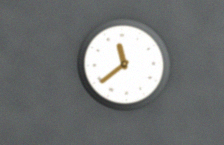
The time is 11h39
